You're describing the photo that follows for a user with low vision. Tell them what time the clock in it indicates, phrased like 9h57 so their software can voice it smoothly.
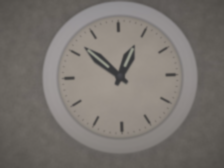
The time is 12h52
